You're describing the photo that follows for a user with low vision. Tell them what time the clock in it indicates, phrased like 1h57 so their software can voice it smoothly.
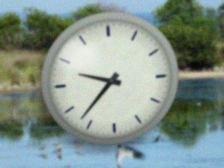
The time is 9h37
